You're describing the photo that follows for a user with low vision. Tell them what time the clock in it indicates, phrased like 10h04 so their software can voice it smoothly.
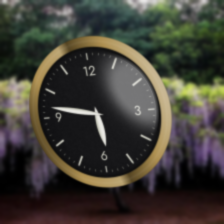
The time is 5h47
